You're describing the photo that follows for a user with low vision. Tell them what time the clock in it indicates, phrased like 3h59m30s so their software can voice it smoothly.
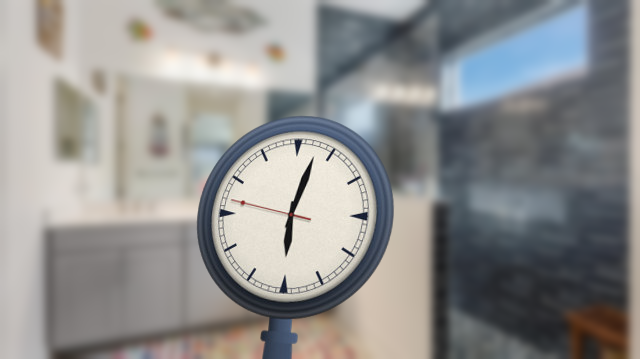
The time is 6h02m47s
